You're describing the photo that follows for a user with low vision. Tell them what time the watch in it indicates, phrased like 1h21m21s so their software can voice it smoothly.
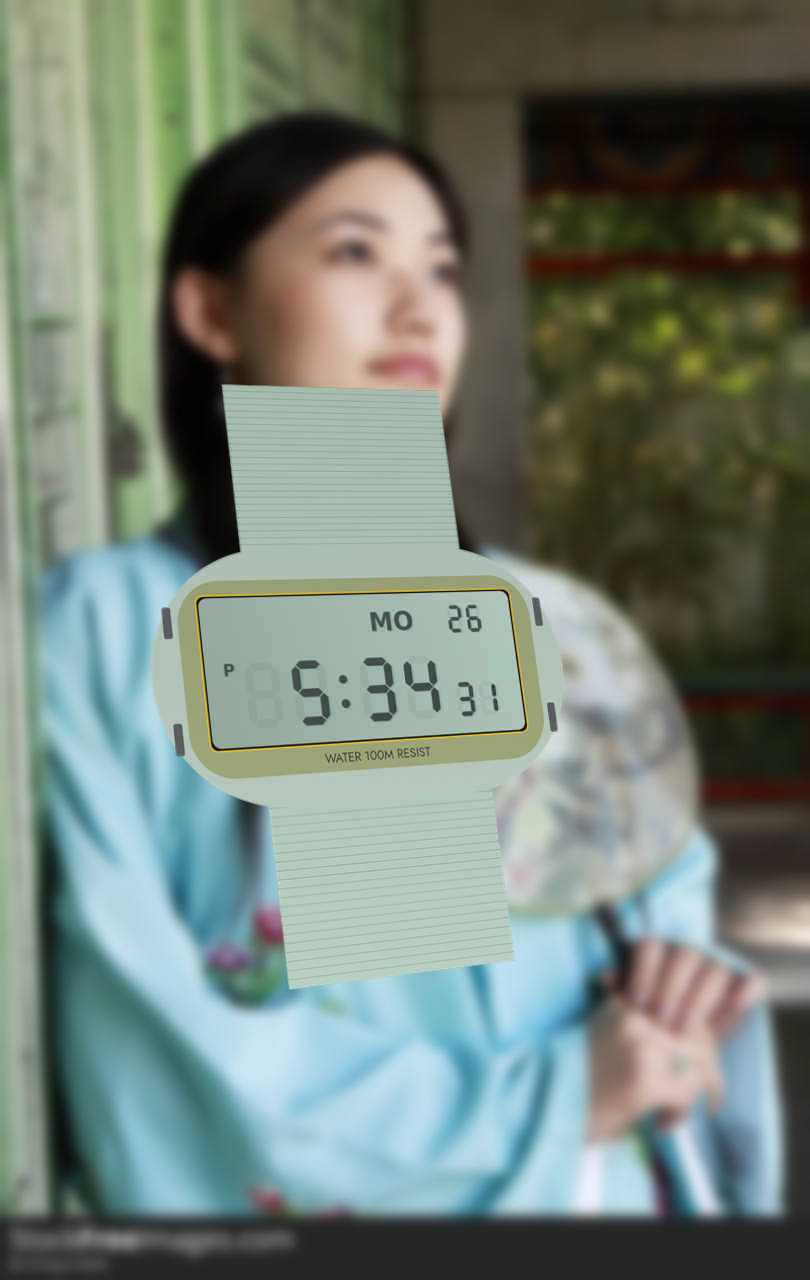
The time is 5h34m31s
